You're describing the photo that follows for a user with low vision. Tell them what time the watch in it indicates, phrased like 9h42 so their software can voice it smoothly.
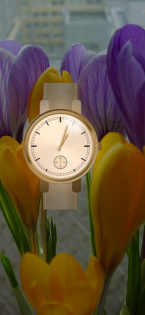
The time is 1h03
